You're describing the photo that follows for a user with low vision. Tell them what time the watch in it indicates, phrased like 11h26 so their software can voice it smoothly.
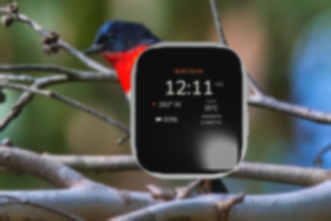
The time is 12h11
